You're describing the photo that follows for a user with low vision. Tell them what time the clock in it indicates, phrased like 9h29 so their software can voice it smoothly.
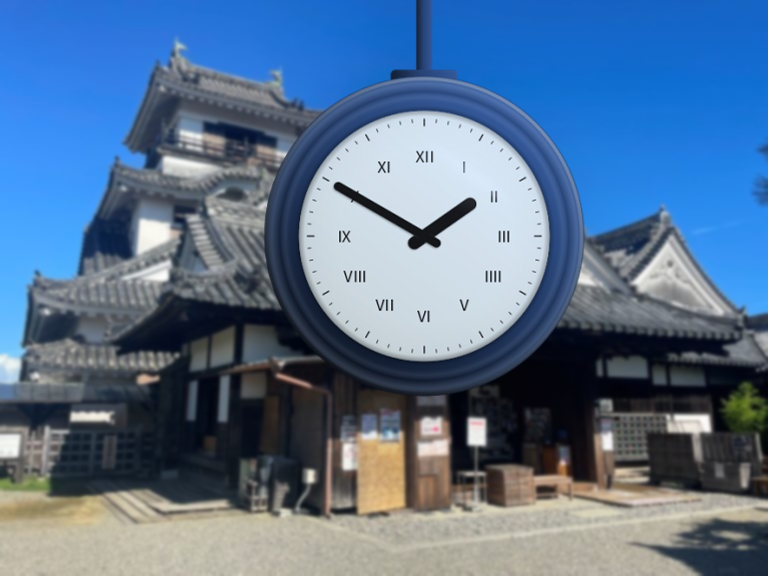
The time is 1h50
